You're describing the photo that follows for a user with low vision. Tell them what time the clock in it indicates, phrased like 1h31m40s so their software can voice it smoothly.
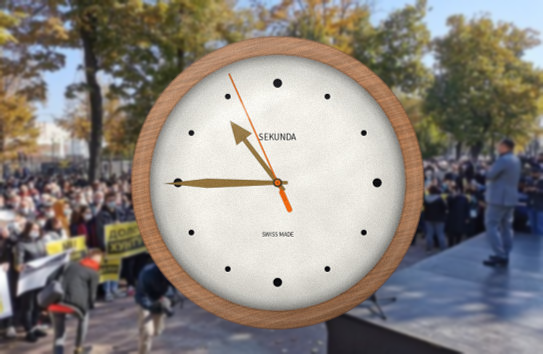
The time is 10h44m56s
